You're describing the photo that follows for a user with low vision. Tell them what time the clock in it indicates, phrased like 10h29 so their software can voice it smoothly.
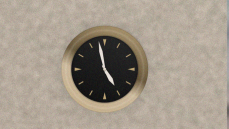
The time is 4h58
